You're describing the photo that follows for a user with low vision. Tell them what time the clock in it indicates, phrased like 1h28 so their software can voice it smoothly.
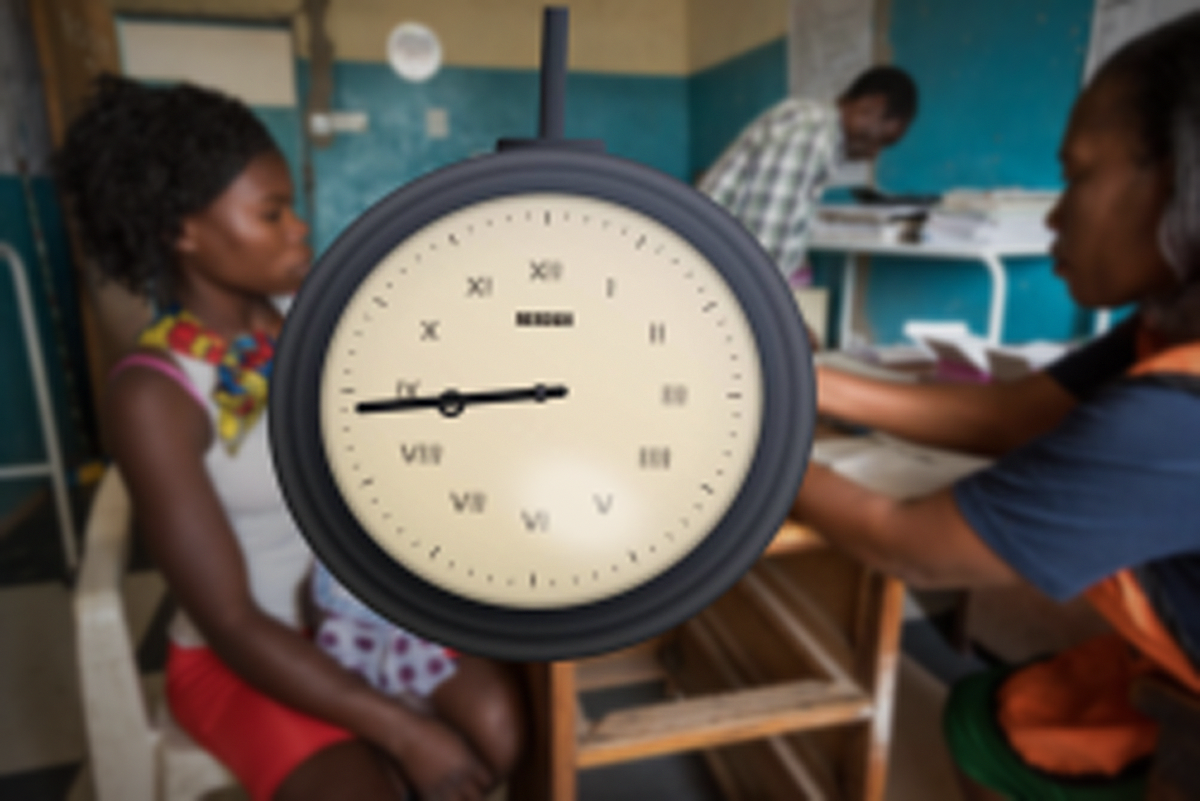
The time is 8h44
